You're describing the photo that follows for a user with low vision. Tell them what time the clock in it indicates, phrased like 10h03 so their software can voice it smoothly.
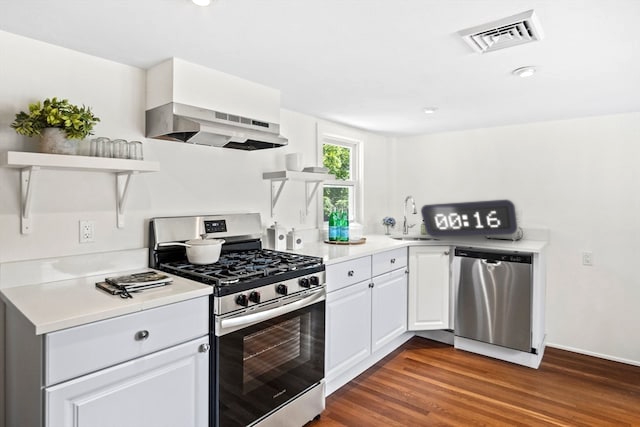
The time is 0h16
